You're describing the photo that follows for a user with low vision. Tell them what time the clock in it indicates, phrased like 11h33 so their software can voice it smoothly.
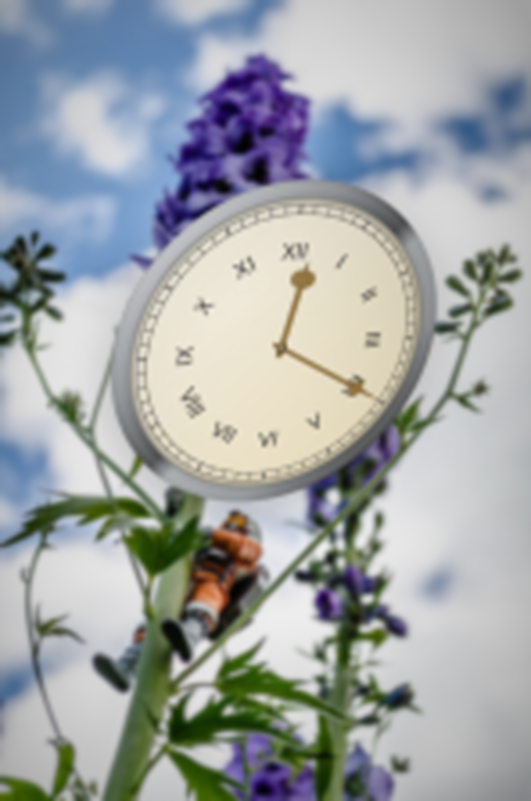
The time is 12h20
